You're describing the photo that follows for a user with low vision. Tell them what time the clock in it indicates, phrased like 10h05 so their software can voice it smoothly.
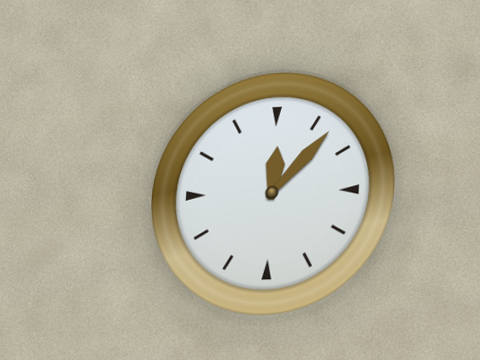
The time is 12h07
